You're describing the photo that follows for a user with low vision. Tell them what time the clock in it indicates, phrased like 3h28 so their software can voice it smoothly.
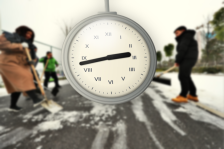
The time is 2h43
